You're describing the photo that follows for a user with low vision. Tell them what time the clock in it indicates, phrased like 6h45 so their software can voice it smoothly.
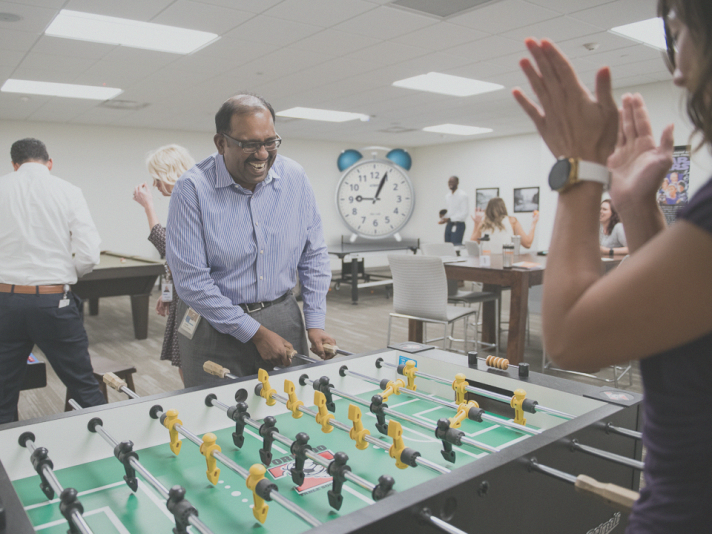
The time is 9h04
